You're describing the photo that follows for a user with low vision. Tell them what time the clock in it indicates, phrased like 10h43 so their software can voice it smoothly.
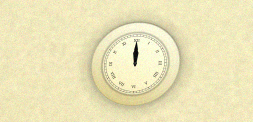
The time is 12h00
